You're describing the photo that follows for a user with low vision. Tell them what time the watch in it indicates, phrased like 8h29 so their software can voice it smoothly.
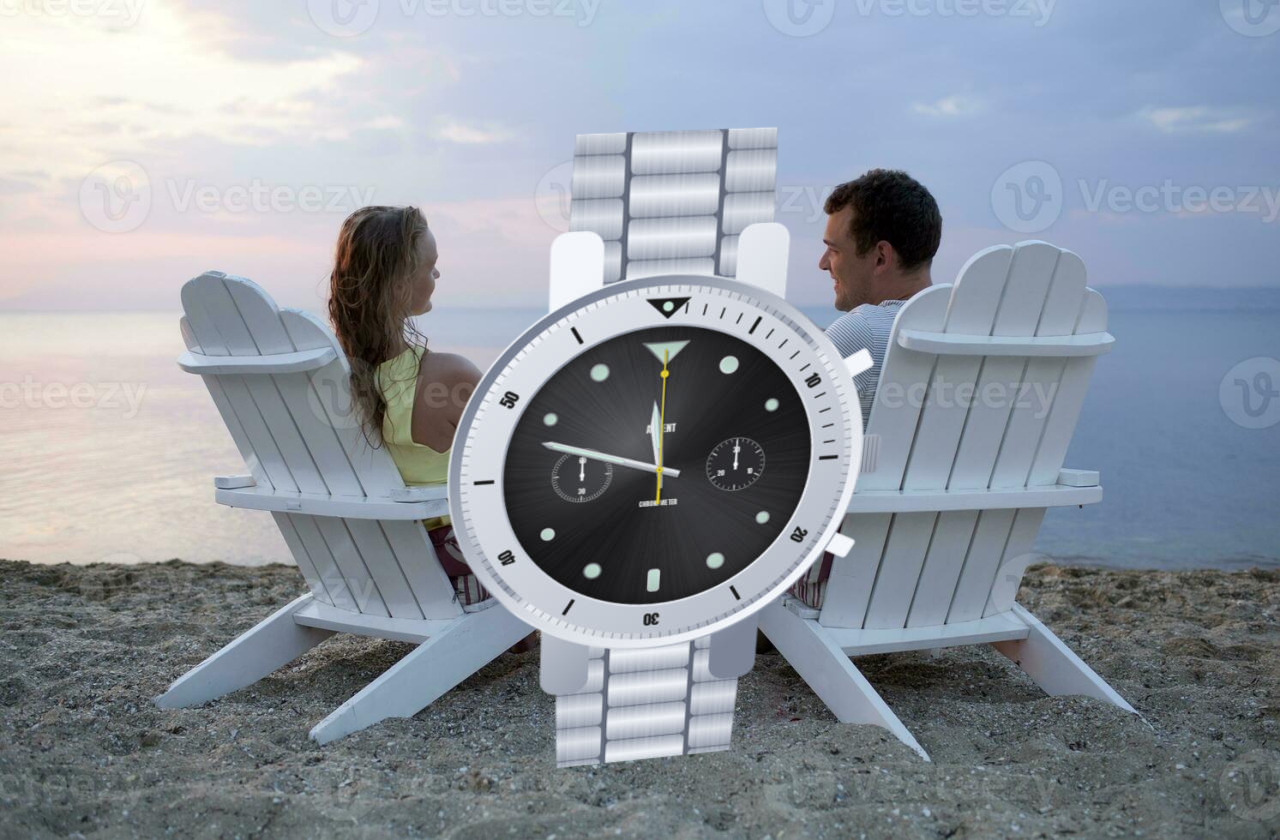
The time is 11h48
